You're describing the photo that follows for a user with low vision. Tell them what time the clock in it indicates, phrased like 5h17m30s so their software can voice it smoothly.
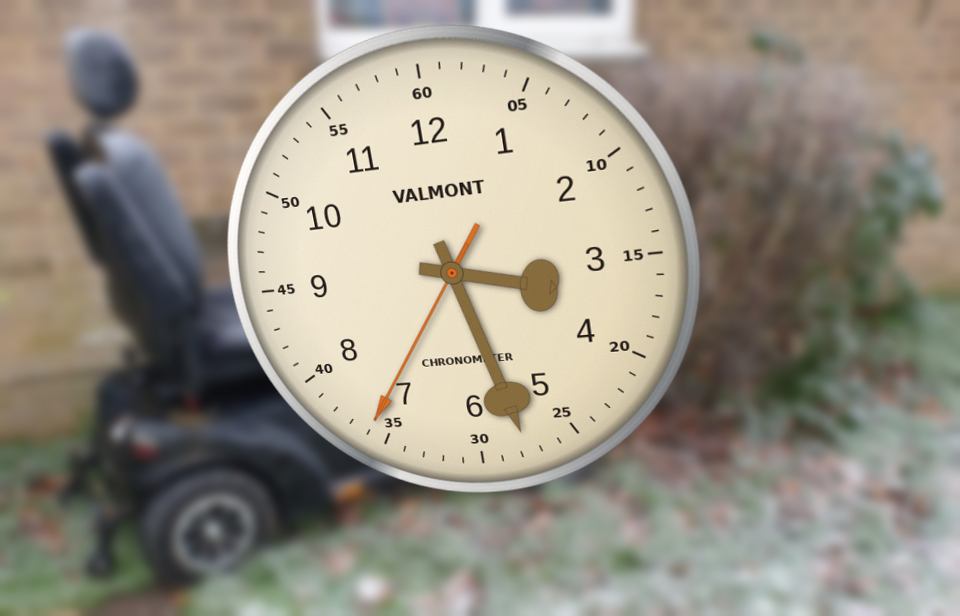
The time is 3h27m36s
